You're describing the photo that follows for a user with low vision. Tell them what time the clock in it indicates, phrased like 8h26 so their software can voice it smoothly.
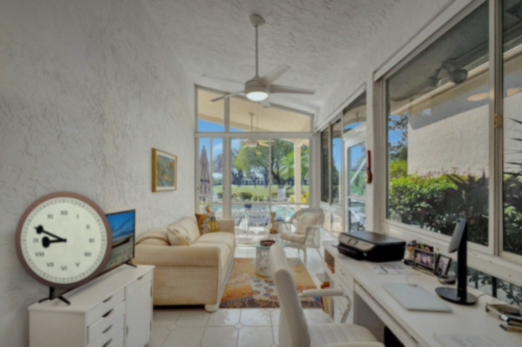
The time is 8h49
